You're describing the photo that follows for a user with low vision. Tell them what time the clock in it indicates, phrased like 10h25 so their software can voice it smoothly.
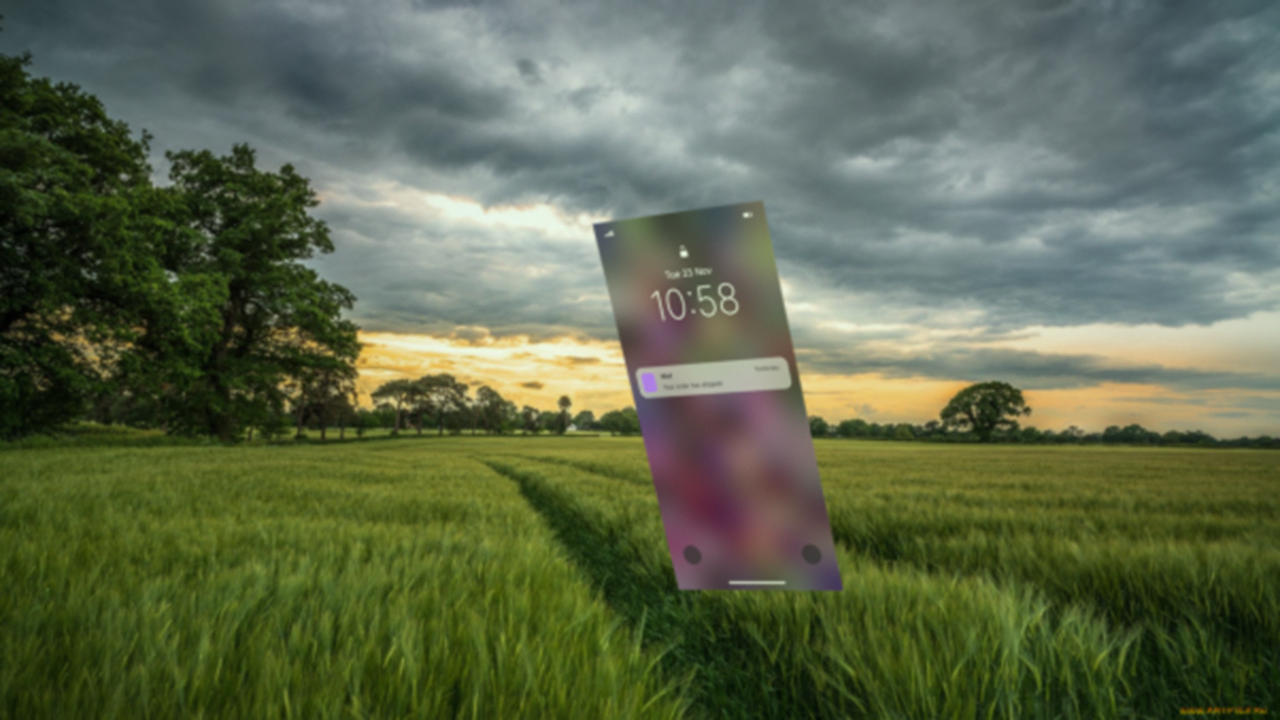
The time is 10h58
